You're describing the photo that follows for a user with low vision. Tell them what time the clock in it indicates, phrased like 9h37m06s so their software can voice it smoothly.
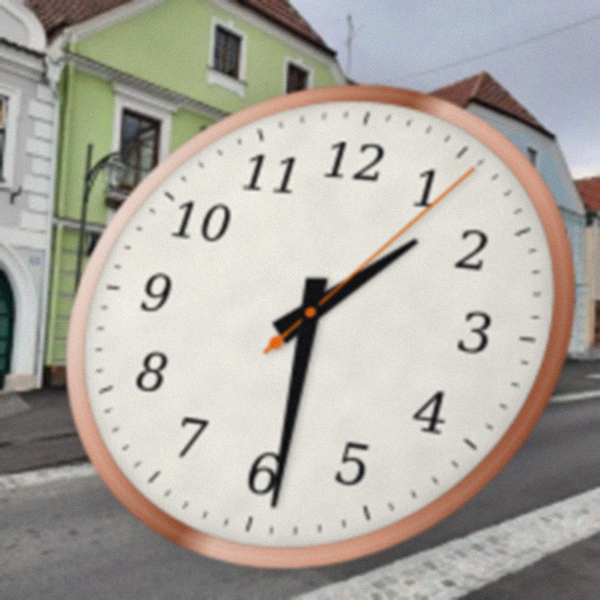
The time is 1h29m06s
